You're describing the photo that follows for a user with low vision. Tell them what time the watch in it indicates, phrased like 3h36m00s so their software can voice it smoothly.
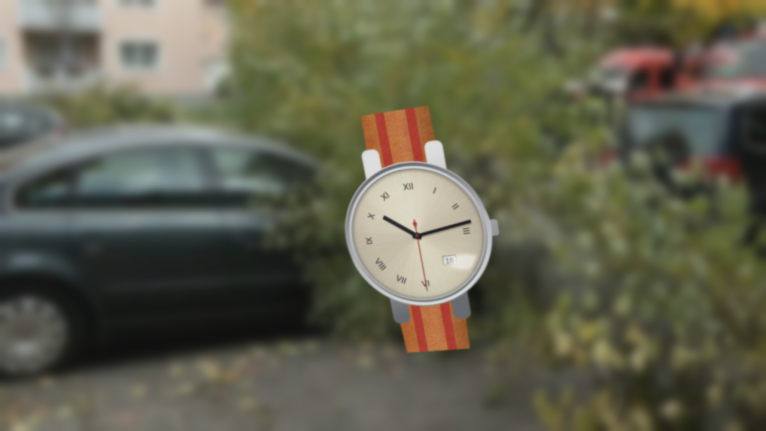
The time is 10h13m30s
